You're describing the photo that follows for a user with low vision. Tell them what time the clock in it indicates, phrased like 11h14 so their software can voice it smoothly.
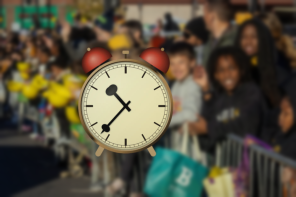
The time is 10h37
